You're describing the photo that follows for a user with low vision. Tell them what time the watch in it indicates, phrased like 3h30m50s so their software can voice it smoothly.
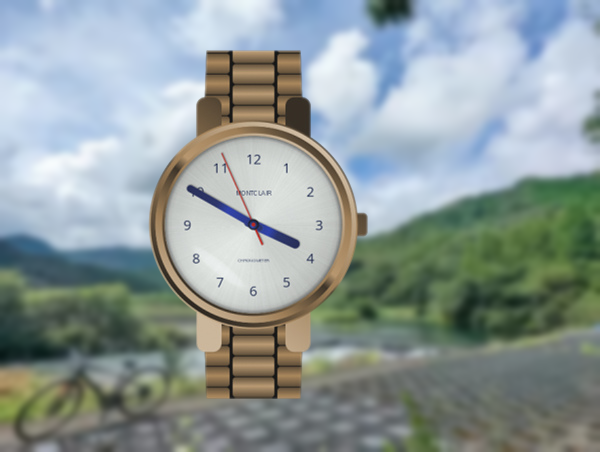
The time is 3h49m56s
